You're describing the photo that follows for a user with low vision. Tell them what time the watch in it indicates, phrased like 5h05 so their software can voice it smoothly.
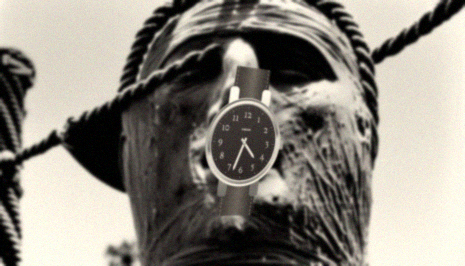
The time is 4h33
